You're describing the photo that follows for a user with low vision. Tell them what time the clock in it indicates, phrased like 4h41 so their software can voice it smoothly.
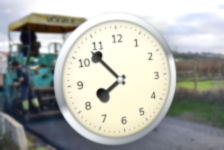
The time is 7h53
